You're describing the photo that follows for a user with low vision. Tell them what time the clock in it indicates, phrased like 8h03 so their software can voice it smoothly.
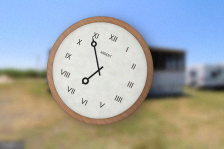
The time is 6h54
